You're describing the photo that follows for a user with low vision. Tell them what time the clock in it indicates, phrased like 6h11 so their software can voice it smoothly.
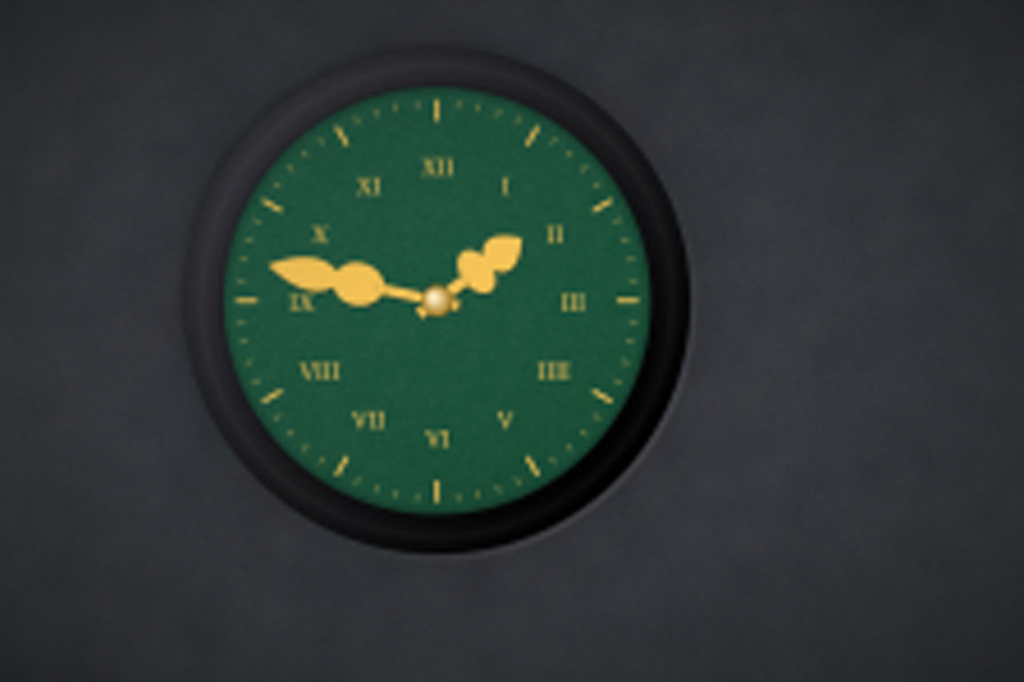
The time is 1h47
